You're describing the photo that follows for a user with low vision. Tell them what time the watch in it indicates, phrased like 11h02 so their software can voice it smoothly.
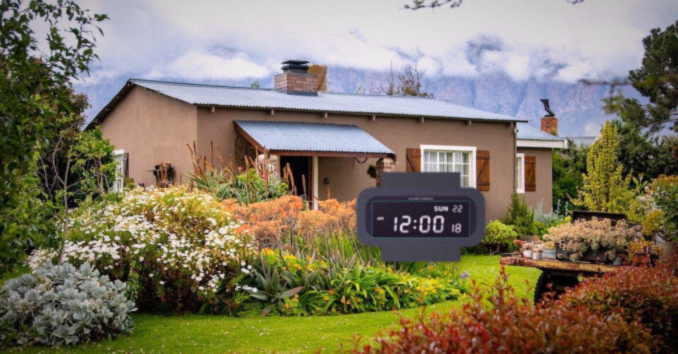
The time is 12h00
